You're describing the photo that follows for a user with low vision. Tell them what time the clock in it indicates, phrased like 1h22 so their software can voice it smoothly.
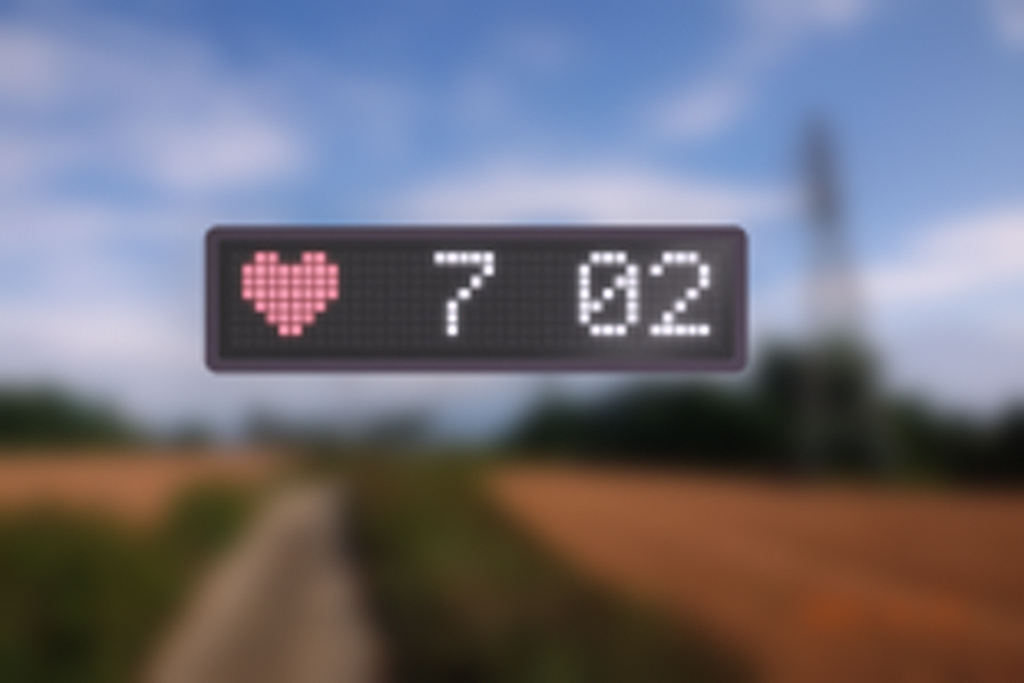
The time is 7h02
